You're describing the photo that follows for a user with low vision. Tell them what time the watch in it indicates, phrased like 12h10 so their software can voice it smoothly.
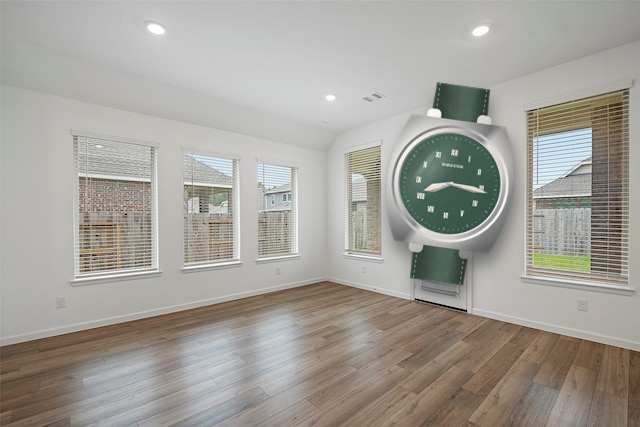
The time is 8h16
